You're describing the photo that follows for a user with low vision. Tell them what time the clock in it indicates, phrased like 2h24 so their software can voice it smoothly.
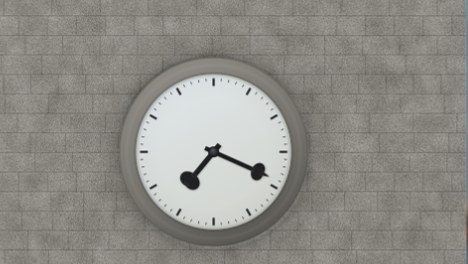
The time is 7h19
